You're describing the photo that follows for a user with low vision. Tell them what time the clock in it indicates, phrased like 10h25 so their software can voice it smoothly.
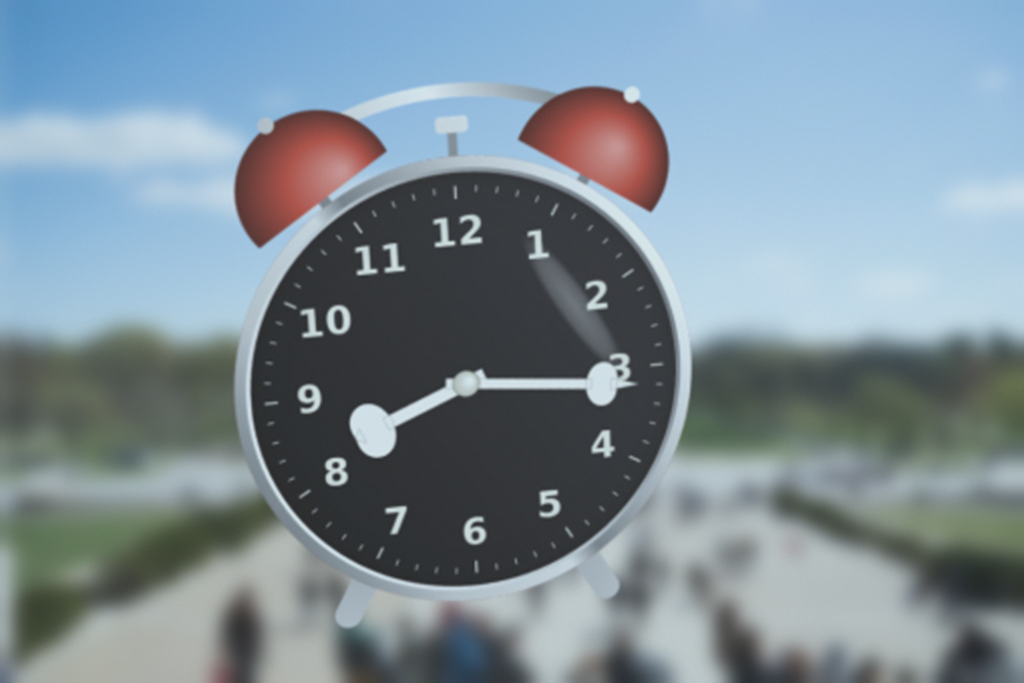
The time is 8h16
